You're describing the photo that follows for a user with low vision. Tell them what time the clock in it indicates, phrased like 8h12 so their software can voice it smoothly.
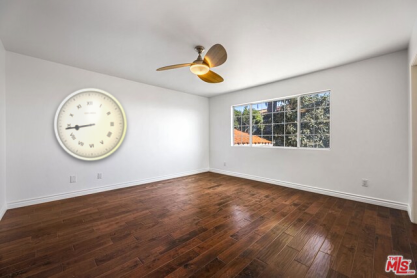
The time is 8h44
